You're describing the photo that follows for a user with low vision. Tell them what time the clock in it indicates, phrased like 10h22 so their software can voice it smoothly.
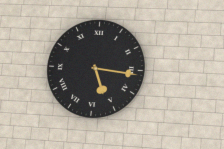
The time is 5h16
